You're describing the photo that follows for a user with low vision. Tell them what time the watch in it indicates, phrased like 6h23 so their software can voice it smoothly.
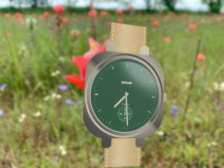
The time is 7h29
